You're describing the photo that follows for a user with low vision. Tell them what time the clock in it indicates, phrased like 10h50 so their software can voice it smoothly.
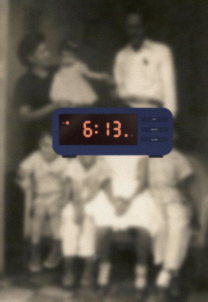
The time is 6h13
